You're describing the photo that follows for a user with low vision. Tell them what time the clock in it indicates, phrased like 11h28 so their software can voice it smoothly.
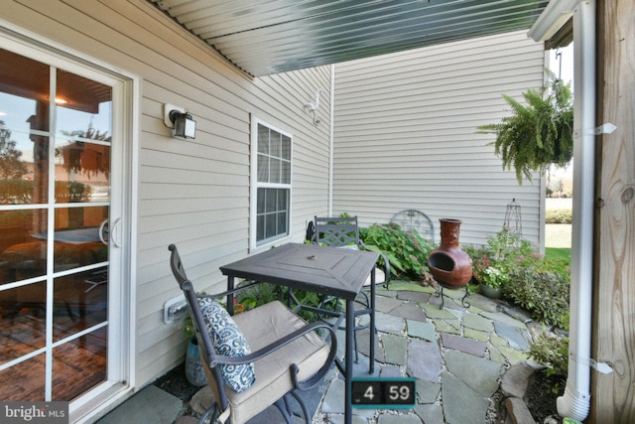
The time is 4h59
